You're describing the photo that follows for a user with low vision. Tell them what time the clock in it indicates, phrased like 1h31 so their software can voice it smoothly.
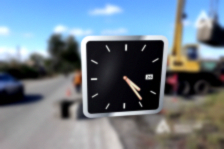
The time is 4h24
